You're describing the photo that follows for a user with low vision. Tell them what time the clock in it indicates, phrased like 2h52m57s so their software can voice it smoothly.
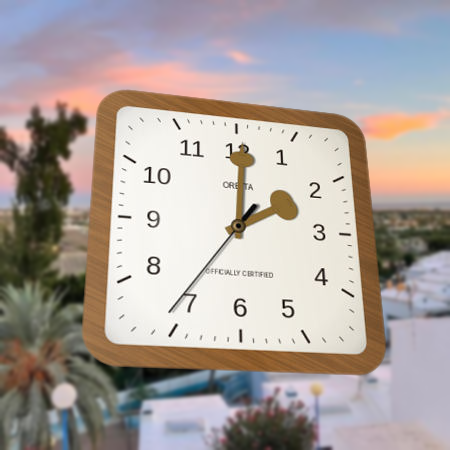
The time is 2h00m36s
